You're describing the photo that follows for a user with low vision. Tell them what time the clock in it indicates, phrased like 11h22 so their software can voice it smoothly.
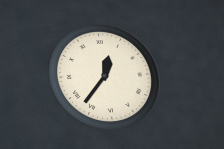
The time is 12h37
